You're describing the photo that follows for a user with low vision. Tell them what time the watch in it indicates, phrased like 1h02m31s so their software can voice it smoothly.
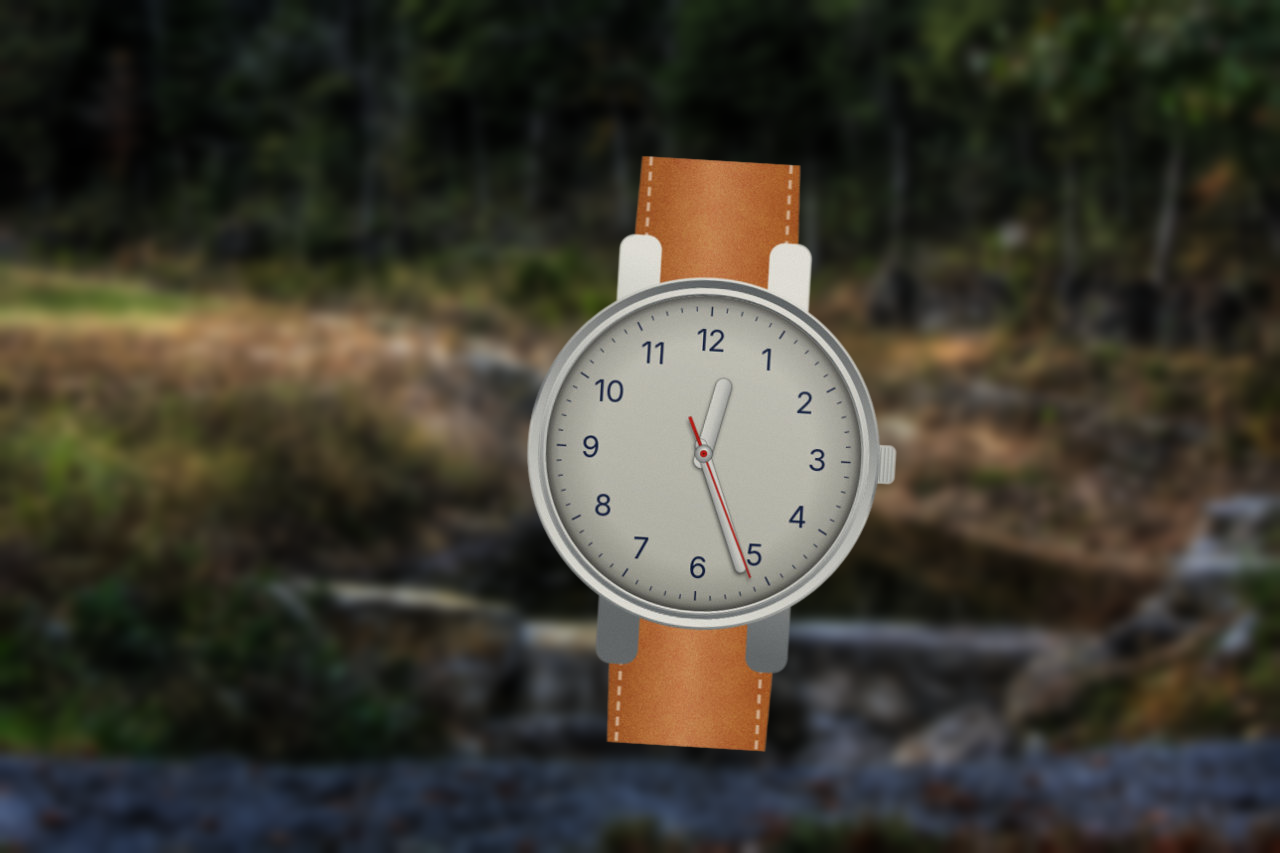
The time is 12h26m26s
